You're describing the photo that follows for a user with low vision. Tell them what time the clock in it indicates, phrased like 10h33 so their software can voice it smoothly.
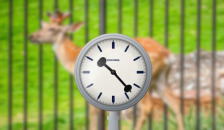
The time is 10h23
